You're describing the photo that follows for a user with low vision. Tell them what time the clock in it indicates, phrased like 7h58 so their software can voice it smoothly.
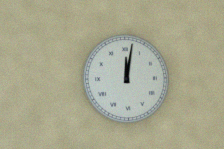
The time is 12h02
